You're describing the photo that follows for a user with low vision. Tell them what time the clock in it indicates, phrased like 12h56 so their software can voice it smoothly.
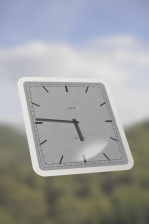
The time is 5h46
